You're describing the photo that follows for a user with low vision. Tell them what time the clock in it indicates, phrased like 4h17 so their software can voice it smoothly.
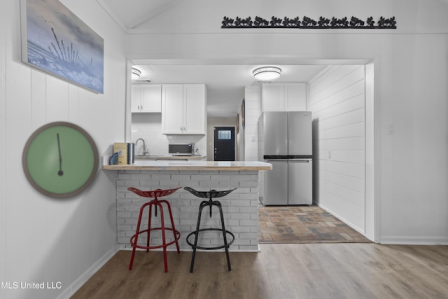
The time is 5h59
